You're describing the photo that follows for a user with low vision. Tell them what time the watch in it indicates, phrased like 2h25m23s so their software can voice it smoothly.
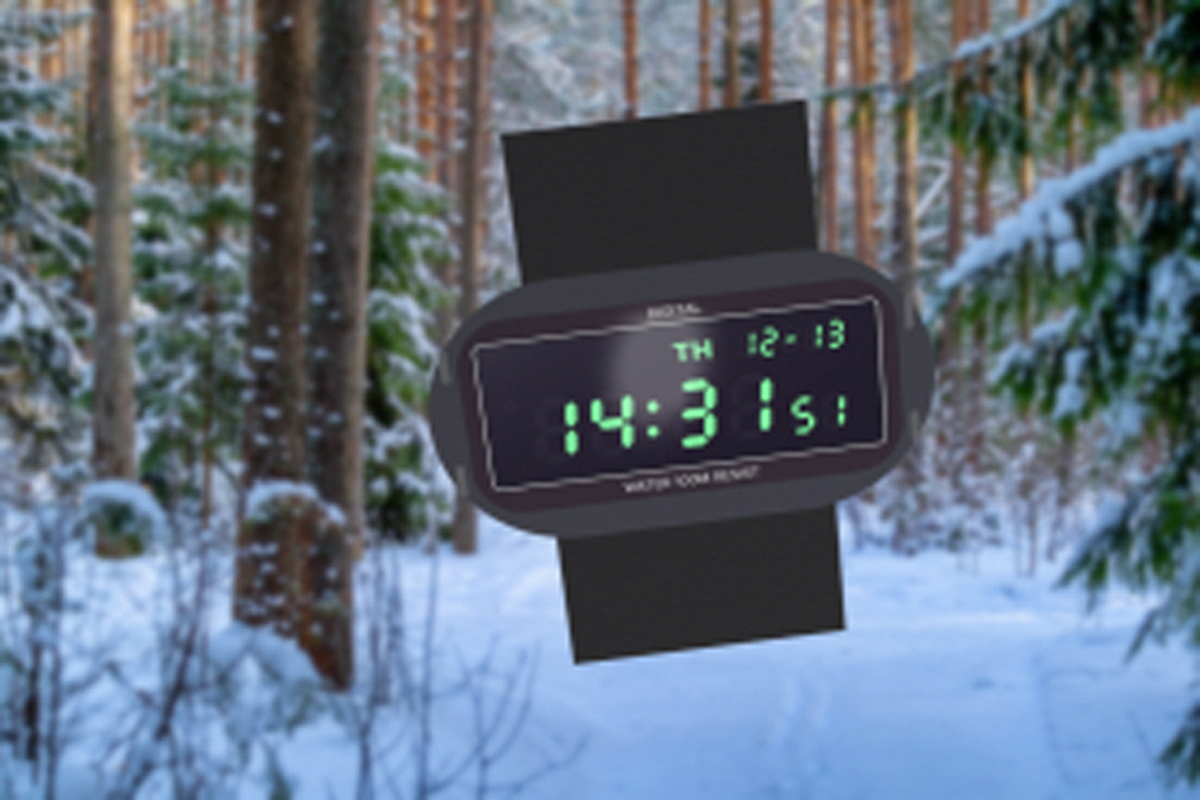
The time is 14h31m51s
